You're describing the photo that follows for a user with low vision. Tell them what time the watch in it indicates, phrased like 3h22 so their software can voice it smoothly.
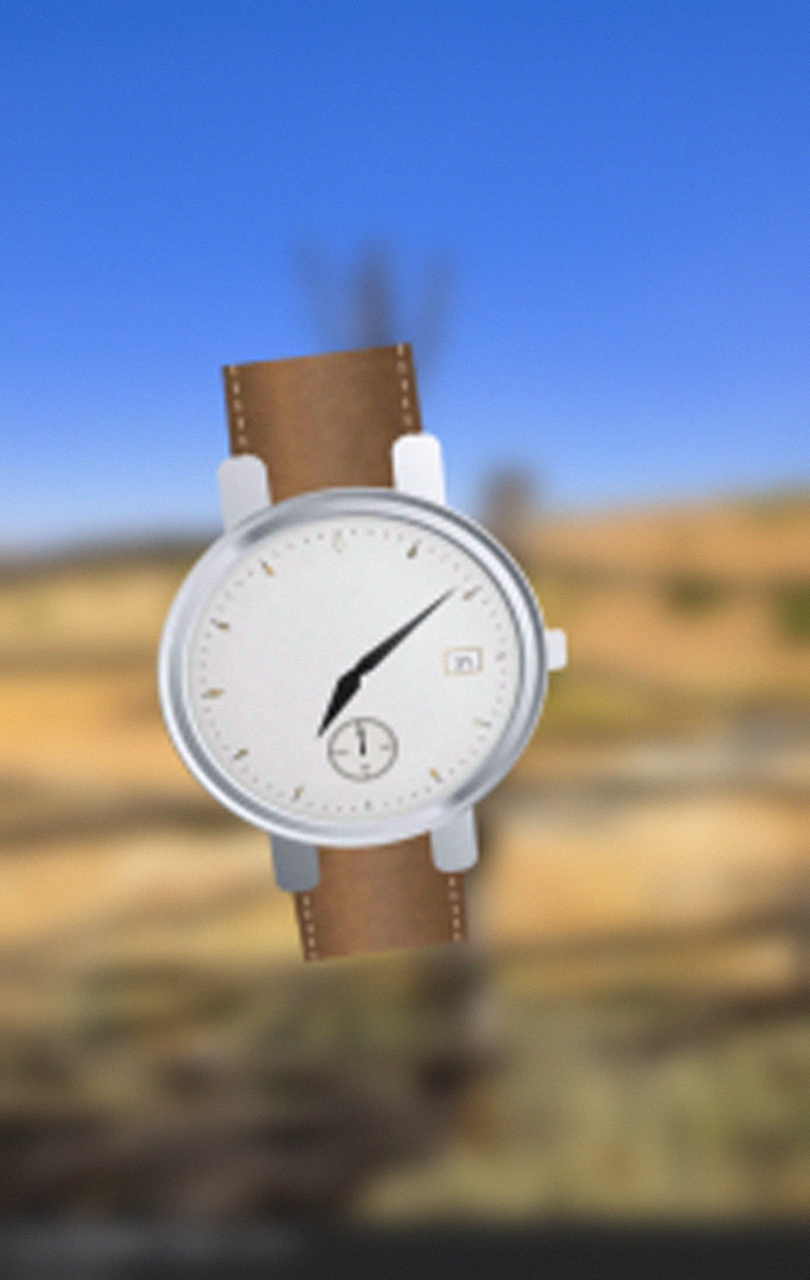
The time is 7h09
